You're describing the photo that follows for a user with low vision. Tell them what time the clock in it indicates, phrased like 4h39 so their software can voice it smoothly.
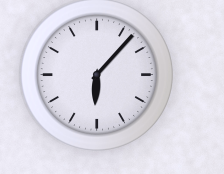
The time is 6h07
